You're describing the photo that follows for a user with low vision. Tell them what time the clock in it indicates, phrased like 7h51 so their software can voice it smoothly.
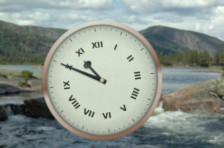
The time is 10h50
